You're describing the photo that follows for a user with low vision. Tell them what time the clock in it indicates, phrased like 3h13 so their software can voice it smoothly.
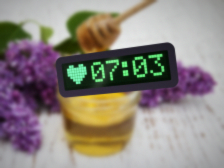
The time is 7h03
